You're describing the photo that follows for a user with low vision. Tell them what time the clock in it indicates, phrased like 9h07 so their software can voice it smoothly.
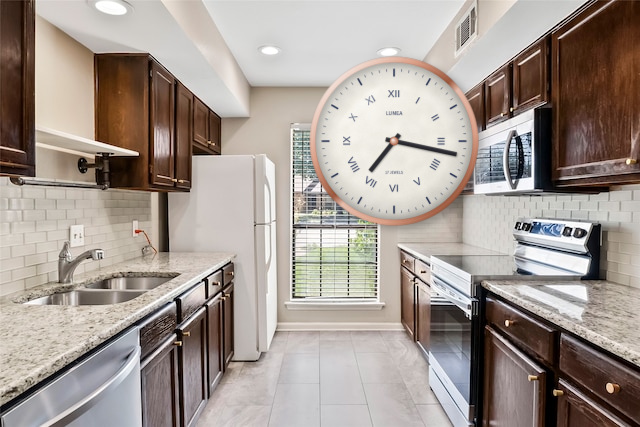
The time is 7h17
